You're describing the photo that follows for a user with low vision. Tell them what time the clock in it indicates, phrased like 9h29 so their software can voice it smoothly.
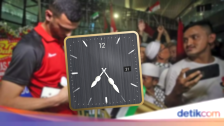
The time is 7h25
